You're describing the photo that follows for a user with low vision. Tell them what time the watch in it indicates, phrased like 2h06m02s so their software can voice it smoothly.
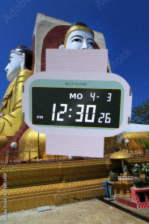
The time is 12h30m26s
